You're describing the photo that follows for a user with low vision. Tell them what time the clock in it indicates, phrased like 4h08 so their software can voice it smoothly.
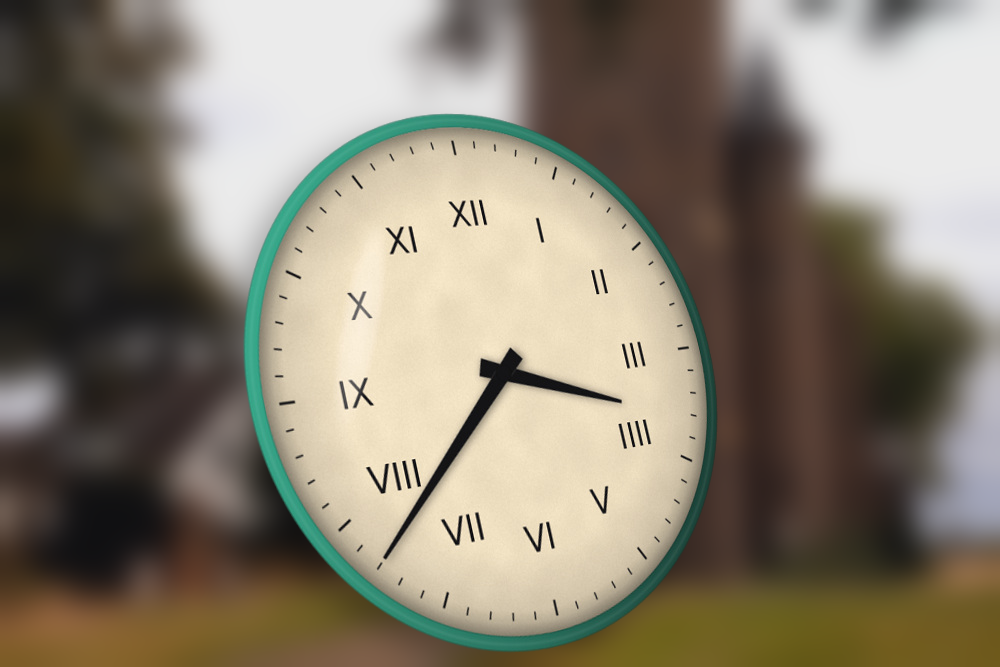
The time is 3h38
